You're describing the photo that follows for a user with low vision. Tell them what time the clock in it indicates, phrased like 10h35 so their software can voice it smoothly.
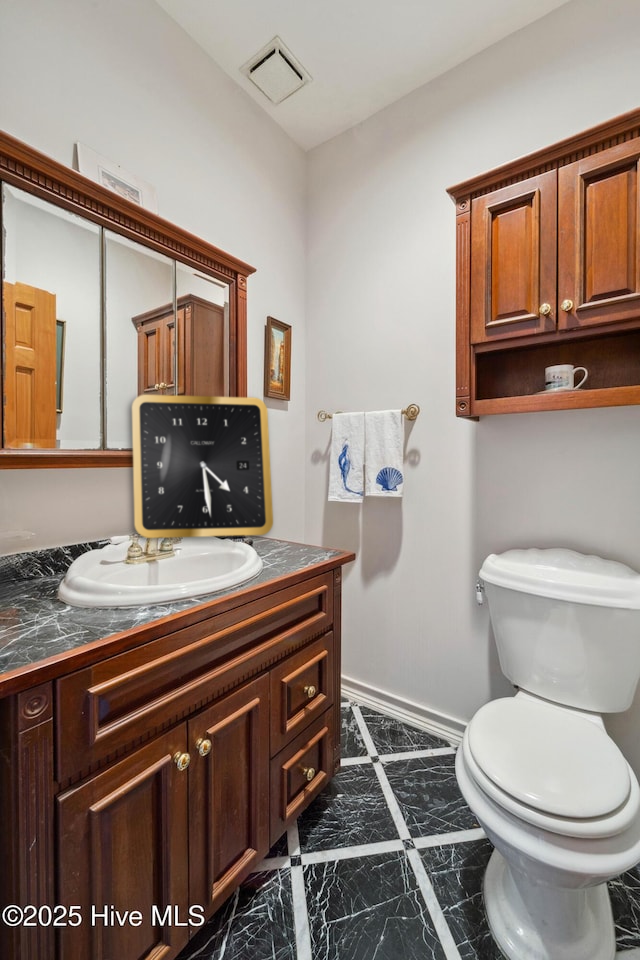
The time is 4h29
